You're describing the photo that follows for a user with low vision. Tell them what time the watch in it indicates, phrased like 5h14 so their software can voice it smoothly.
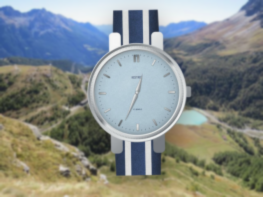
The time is 12h34
